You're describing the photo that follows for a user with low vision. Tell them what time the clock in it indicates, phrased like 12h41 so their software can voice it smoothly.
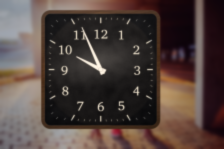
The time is 9h56
